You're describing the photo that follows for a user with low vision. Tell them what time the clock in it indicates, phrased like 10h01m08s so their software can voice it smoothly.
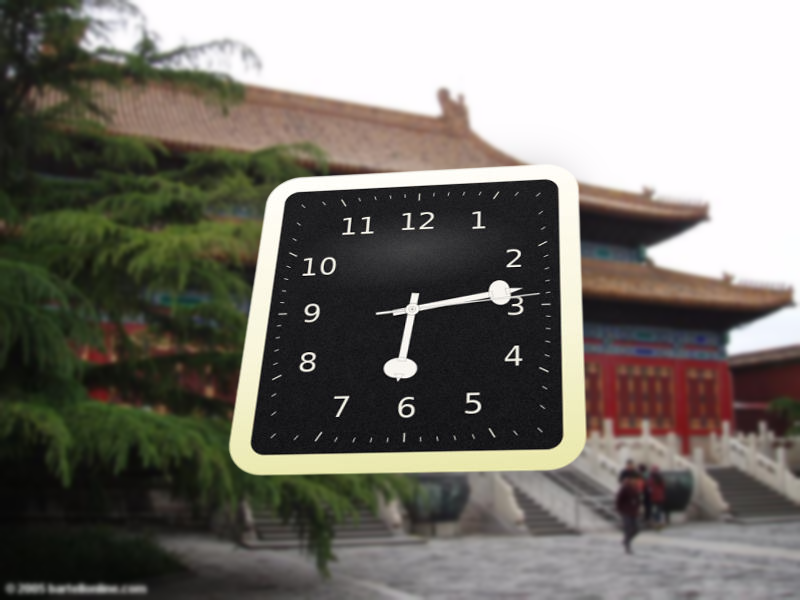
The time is 6h13m14s
